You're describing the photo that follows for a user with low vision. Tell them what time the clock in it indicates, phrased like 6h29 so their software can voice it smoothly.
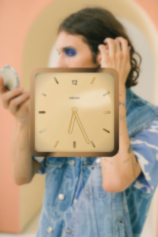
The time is 6h26
